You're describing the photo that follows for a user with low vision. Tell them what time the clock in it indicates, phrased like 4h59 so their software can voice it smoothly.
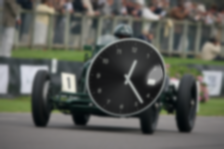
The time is 12h23
